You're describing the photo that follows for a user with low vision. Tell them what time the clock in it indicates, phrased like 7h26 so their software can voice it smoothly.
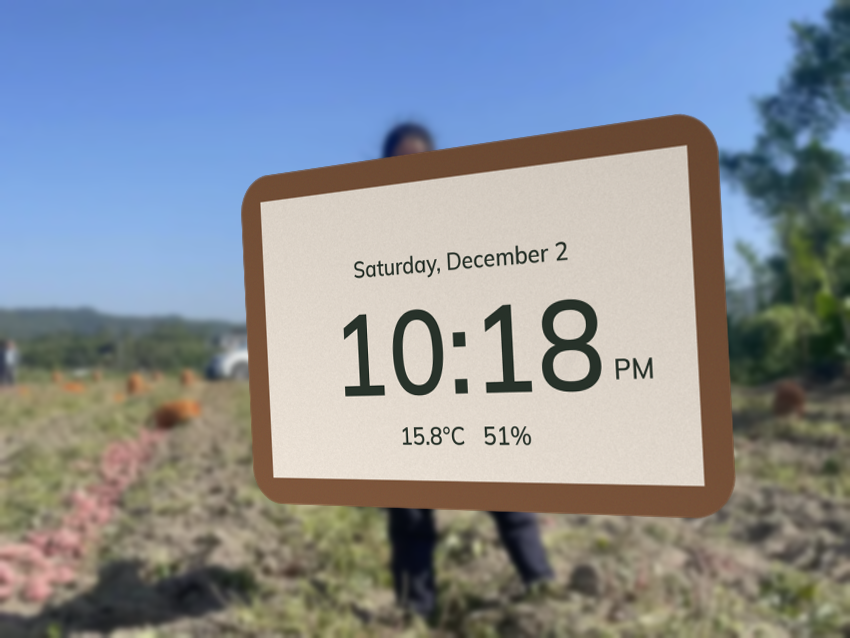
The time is 10h18
